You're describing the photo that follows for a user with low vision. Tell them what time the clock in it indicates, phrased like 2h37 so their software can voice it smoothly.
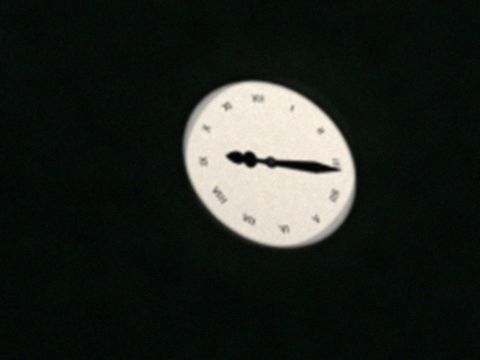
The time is 9h16
